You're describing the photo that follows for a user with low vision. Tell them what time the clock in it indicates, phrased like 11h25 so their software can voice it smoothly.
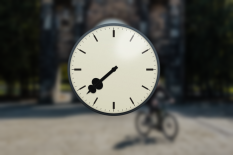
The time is 7h38
